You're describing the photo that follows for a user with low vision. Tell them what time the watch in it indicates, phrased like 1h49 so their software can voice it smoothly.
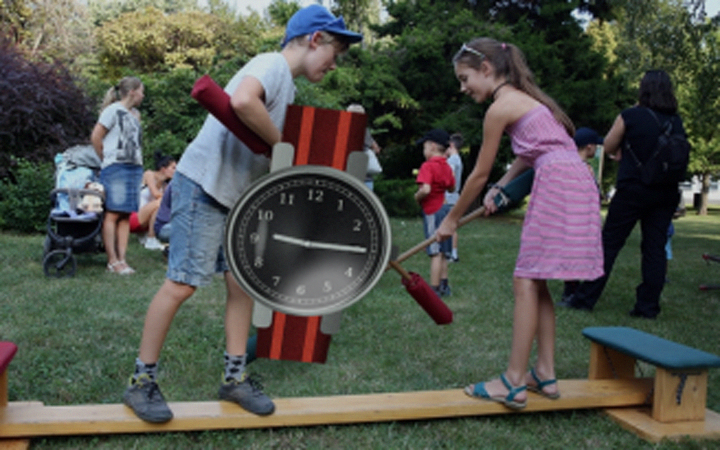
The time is 9h15
